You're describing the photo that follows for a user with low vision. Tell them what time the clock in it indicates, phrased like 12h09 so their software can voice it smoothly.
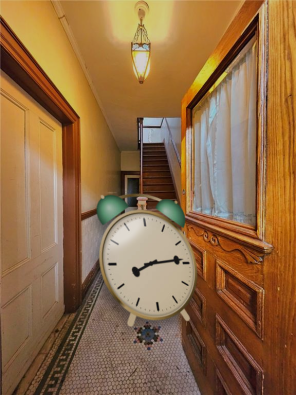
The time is 8h14
